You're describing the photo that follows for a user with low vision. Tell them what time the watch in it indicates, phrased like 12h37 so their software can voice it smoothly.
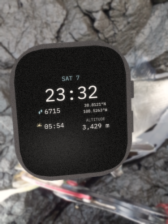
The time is 23h32
